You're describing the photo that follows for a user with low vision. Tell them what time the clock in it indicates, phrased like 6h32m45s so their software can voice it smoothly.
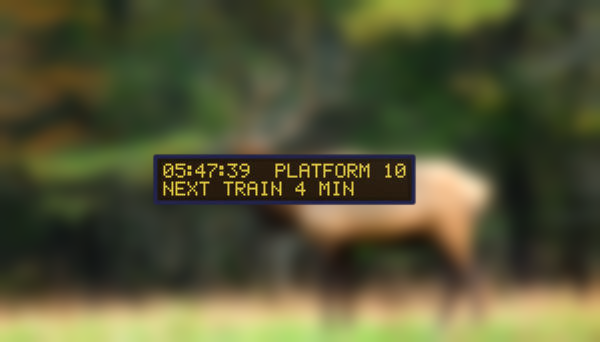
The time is 5h47m39s
